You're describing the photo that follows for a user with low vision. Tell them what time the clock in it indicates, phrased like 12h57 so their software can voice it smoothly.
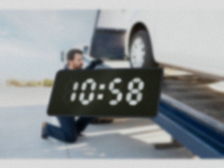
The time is 10h58
